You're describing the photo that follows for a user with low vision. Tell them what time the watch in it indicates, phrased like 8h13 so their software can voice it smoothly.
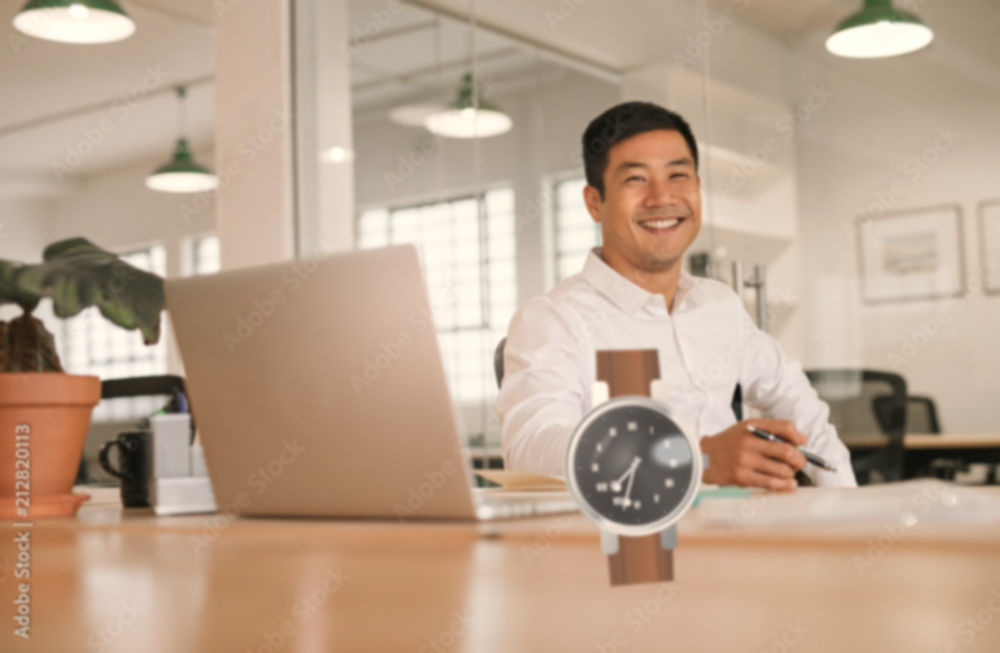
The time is 7h33
